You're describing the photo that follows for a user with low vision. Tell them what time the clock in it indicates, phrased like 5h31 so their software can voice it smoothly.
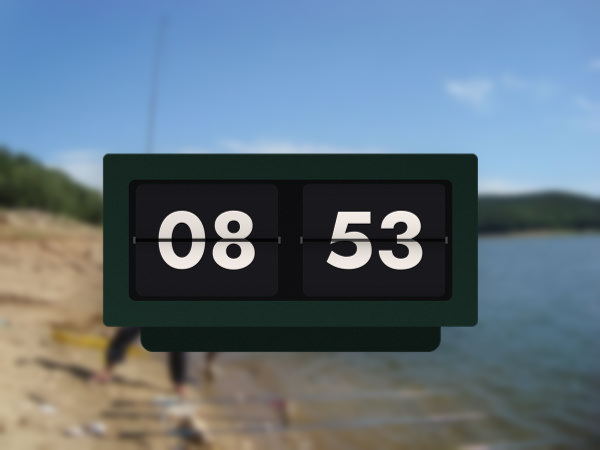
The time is 8h53
